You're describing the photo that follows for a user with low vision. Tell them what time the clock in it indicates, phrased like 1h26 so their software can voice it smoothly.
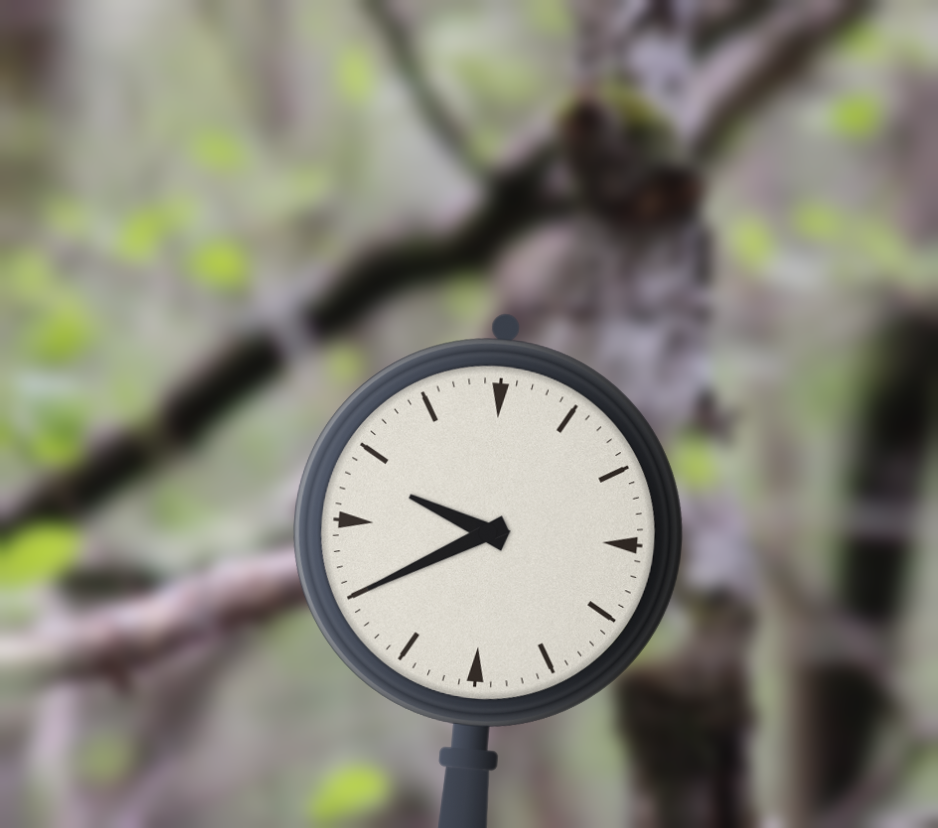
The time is 9h40
